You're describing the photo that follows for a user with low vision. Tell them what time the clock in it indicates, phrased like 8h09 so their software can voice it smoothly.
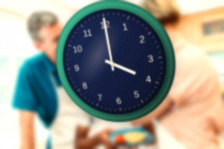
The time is 4h00
